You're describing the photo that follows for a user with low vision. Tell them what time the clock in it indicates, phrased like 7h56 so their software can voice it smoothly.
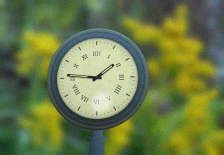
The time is 1h46
